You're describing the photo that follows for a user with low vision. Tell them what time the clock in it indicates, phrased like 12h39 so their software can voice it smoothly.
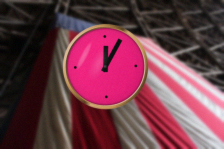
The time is 12h05
